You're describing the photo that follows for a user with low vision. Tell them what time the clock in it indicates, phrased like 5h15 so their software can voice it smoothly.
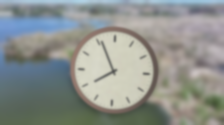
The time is 7h56
